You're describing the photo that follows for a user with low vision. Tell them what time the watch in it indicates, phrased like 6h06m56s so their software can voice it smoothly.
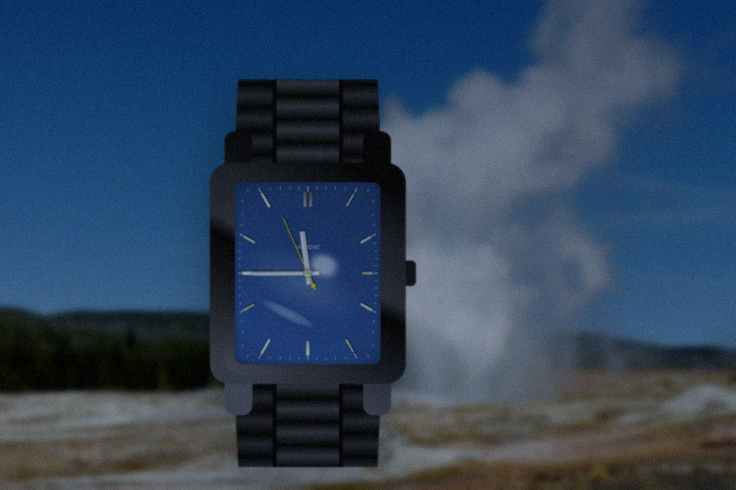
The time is 11h44m56s
